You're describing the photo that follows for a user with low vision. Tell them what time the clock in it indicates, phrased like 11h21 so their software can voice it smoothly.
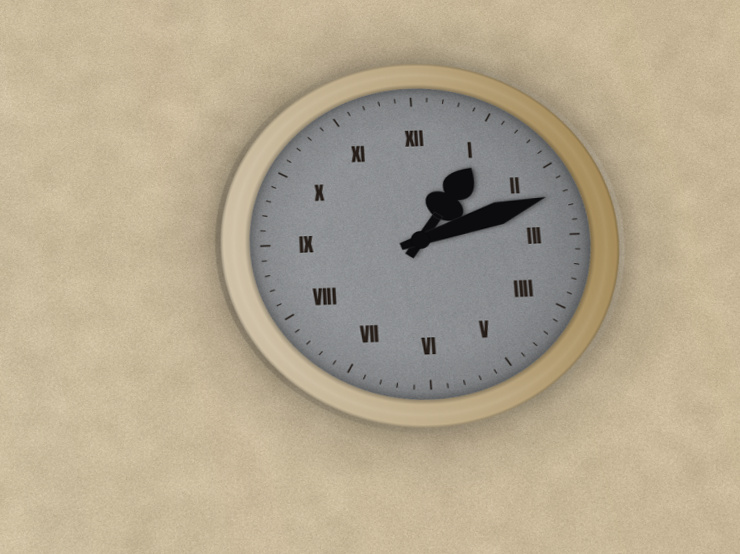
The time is 1h12
